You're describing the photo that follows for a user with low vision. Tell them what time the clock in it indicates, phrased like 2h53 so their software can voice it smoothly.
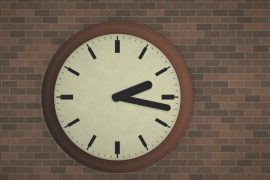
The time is 2h17
